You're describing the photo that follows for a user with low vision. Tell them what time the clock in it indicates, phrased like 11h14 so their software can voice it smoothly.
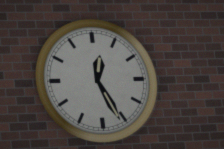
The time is 12h26
